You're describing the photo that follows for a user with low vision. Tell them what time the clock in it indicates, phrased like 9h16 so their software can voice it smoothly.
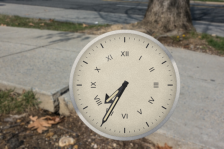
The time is 7h35
